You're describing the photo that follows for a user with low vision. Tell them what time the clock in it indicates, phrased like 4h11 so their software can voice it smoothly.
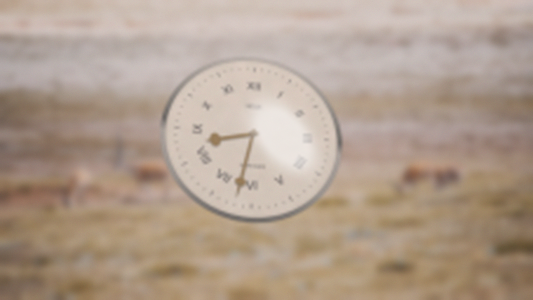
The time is 8h32
